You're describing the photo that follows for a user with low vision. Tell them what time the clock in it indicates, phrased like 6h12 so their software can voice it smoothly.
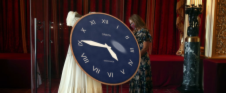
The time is 4h46
